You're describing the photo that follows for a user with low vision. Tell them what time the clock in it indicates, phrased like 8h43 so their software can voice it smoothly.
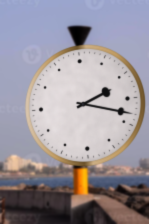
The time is 2h18
